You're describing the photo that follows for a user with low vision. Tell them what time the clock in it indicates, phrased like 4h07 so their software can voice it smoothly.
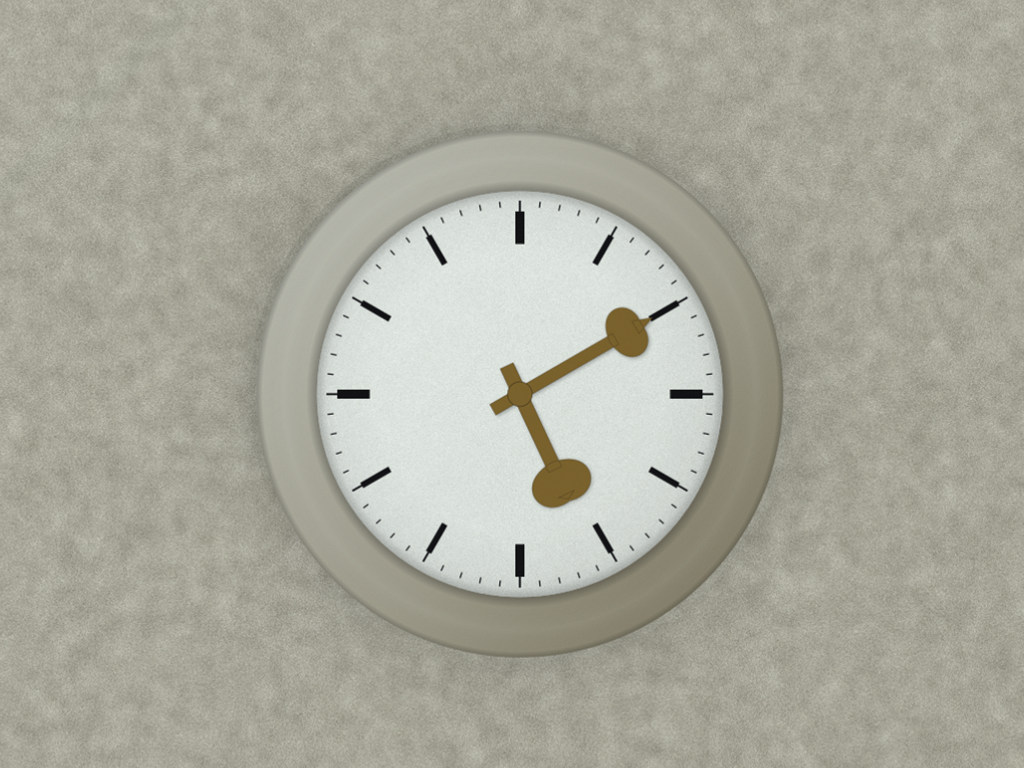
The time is 5h10
